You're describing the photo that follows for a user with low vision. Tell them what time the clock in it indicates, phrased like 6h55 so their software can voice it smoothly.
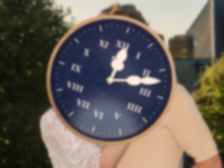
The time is 12h12
